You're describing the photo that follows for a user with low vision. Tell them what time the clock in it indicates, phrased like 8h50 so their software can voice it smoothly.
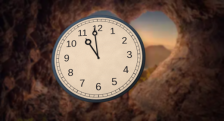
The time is 10h59
